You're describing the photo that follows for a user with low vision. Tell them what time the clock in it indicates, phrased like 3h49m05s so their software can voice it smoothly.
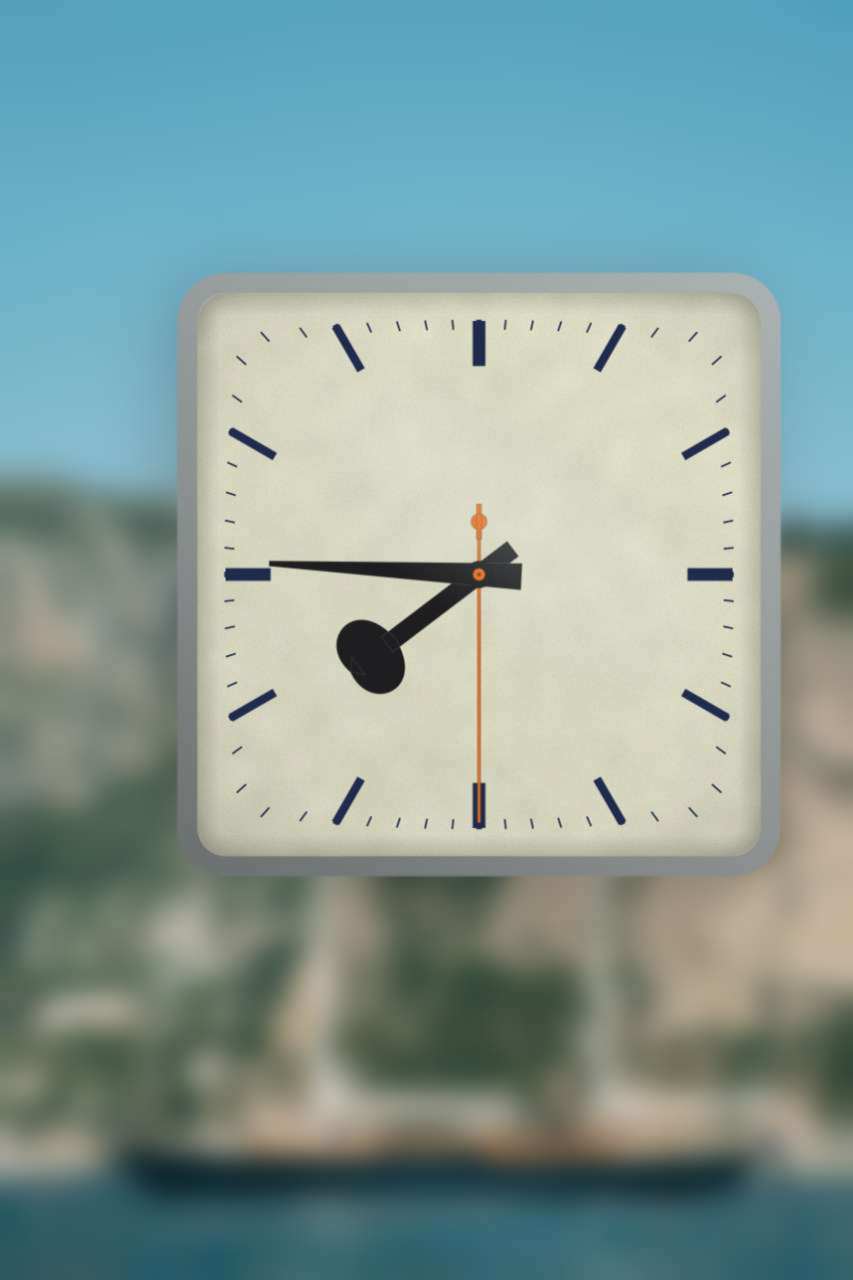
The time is 7h45m30s
